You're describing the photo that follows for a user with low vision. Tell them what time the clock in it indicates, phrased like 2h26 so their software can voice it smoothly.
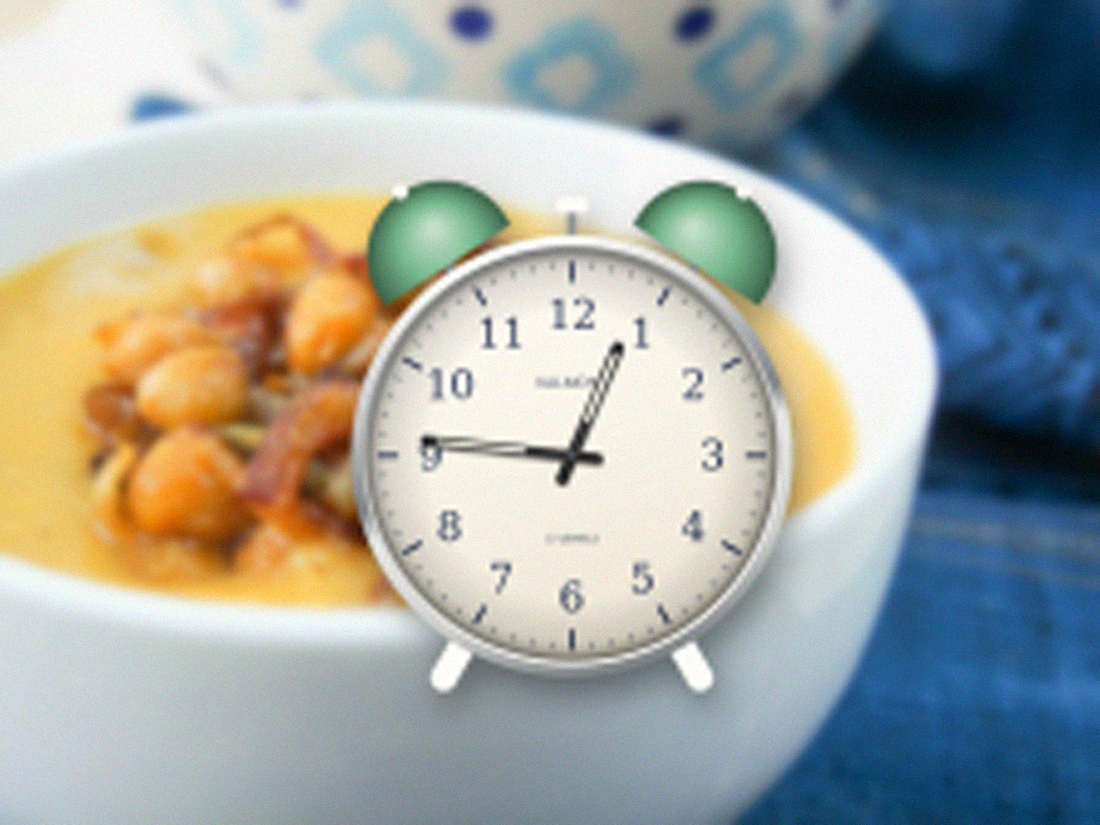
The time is 12h46
